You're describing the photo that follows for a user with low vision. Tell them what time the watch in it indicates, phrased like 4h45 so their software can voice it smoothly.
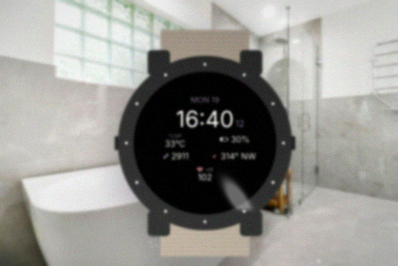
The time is 16h40
